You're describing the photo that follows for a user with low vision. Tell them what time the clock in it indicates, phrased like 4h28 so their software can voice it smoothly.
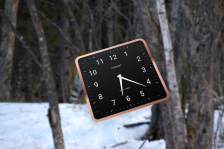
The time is 6h22
